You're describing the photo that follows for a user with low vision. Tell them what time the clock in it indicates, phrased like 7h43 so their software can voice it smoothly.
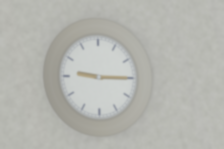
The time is 9h15
